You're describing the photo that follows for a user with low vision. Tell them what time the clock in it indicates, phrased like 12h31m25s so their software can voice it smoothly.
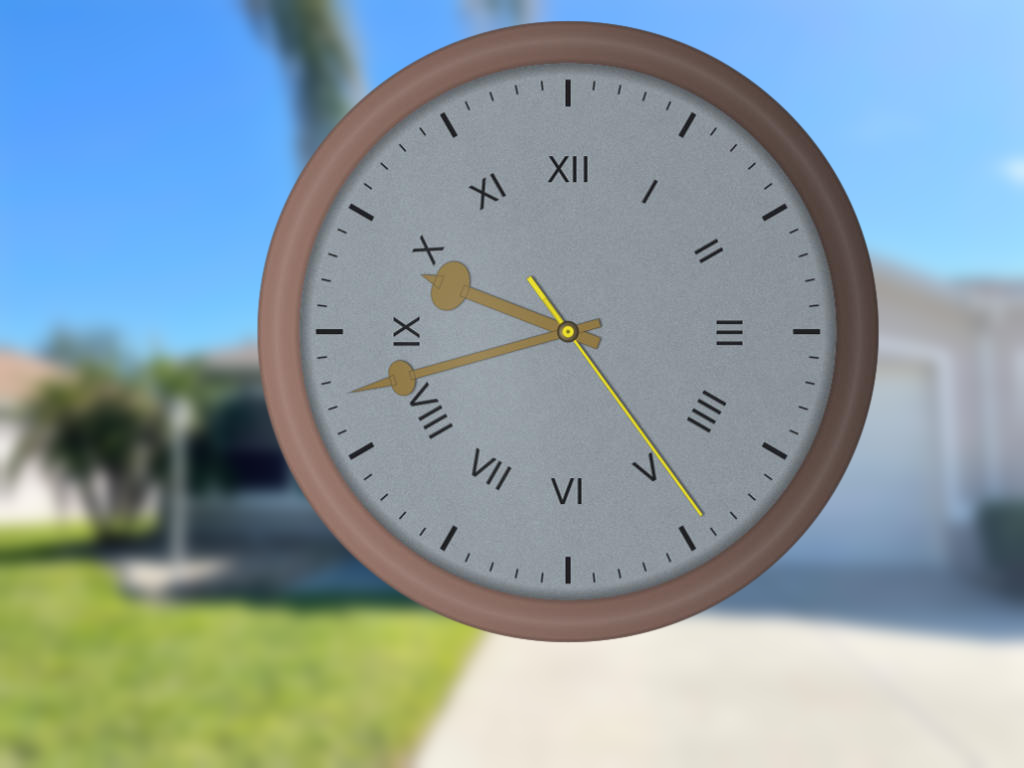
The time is 9h42m24s
